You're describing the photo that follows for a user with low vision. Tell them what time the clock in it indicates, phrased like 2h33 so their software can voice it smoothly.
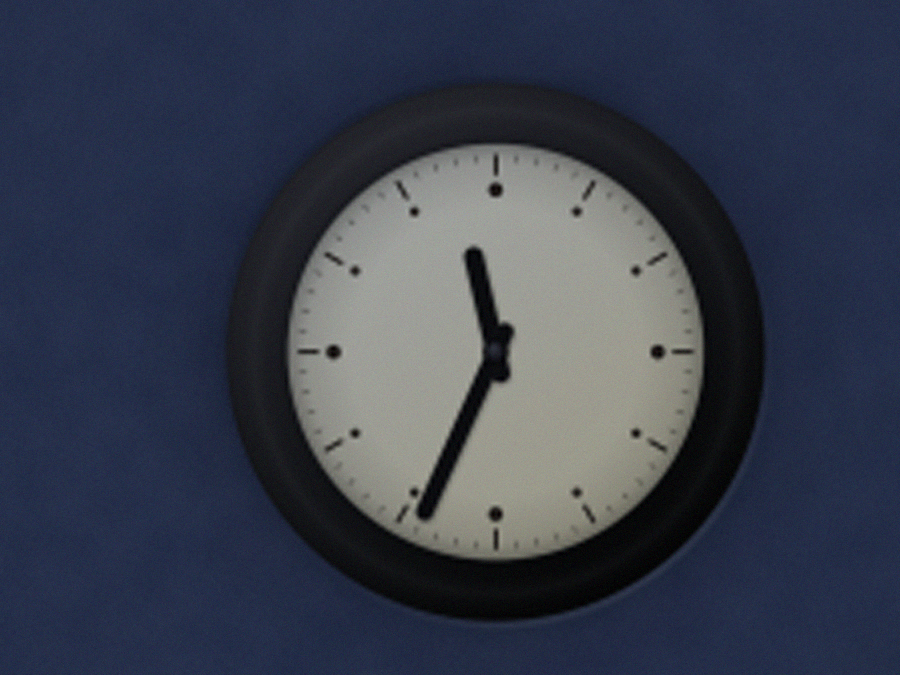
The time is 11h34
